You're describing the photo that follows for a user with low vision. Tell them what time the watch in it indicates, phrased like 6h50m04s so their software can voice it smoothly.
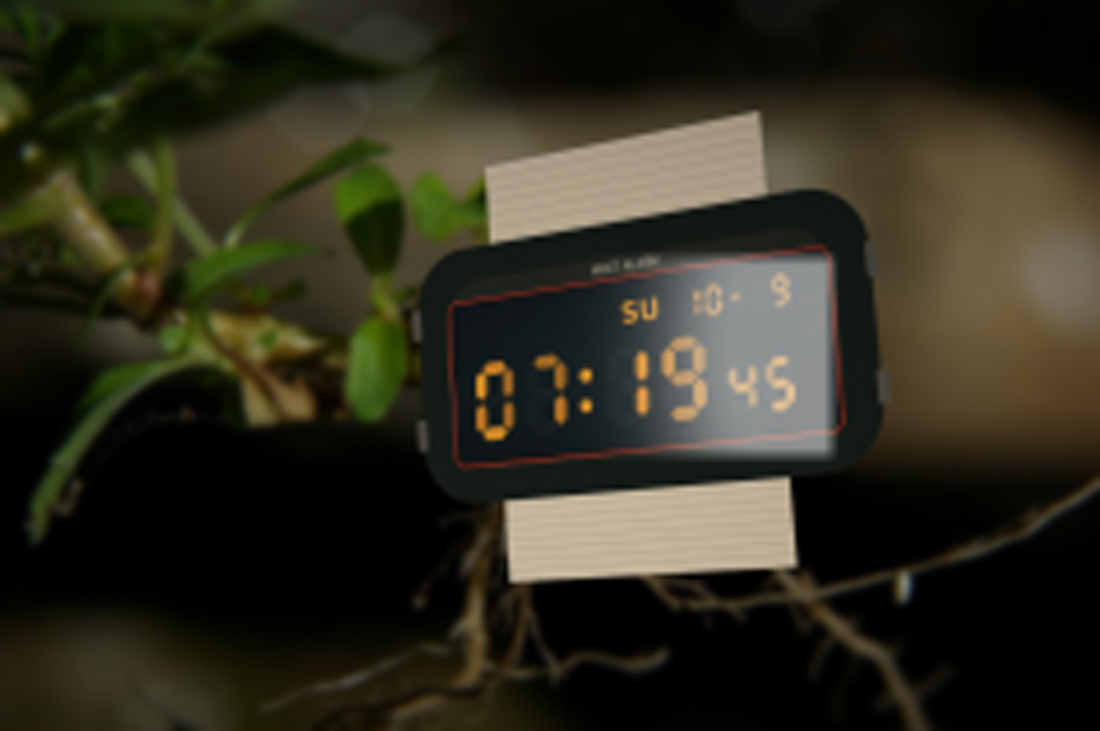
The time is 7h19m45s
